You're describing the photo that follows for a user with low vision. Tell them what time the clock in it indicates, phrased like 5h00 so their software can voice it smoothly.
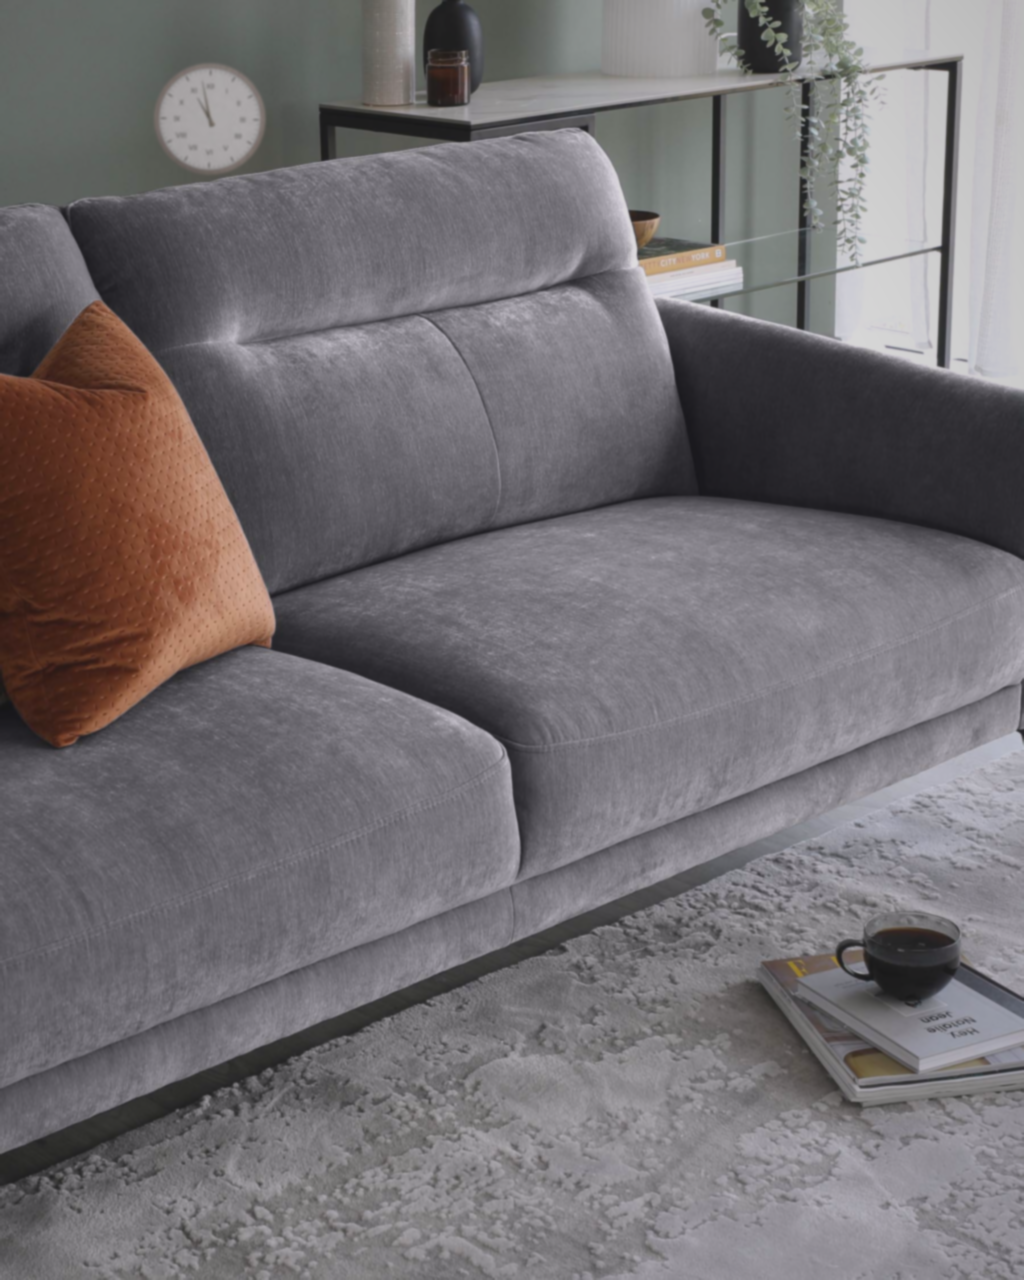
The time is 10h58
